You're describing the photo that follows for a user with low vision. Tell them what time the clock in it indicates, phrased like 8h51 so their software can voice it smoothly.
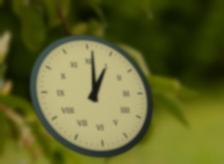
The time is 1h01
